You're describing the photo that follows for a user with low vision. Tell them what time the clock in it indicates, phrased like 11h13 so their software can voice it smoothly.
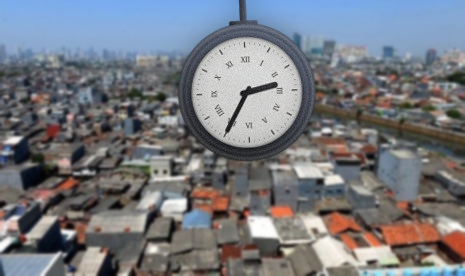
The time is 2h35
